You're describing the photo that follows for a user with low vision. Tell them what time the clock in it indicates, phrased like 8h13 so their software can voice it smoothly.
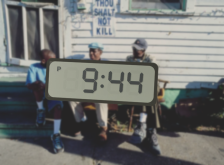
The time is 9h44
